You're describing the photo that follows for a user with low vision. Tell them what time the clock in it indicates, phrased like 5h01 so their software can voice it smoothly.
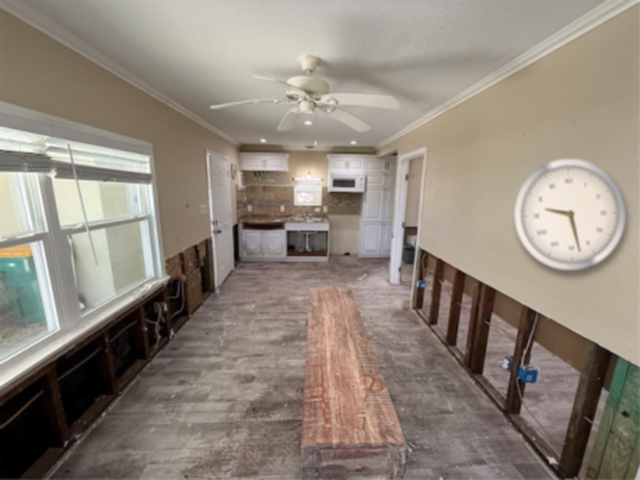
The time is 9h28
